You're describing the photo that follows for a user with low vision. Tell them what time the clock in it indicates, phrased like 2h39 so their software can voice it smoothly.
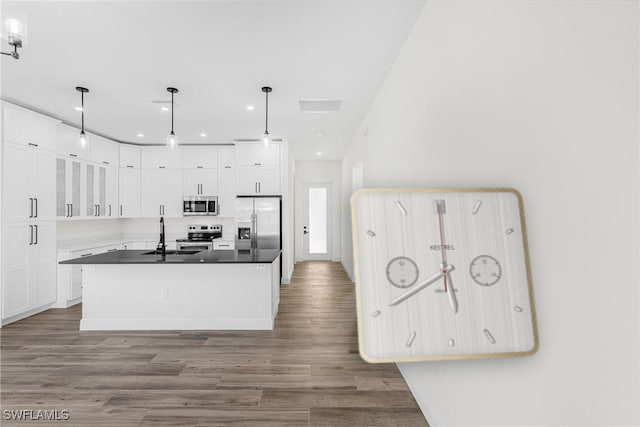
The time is 5h40
